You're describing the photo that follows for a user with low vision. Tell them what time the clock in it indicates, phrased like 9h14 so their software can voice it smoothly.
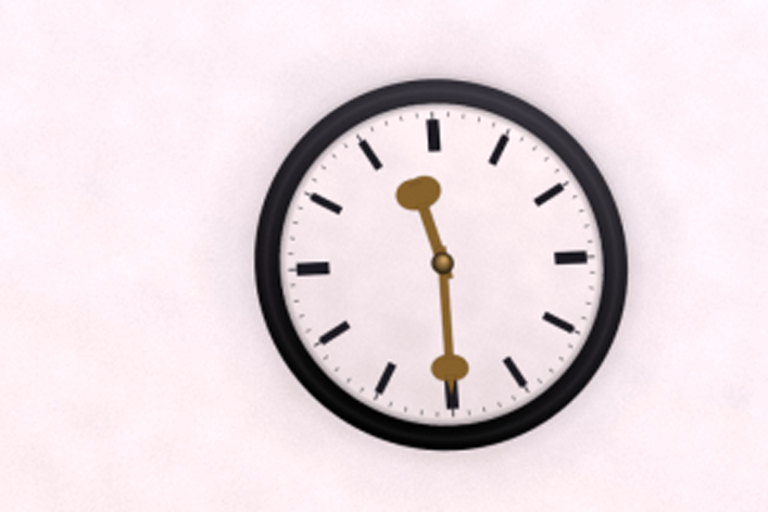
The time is 11h30
